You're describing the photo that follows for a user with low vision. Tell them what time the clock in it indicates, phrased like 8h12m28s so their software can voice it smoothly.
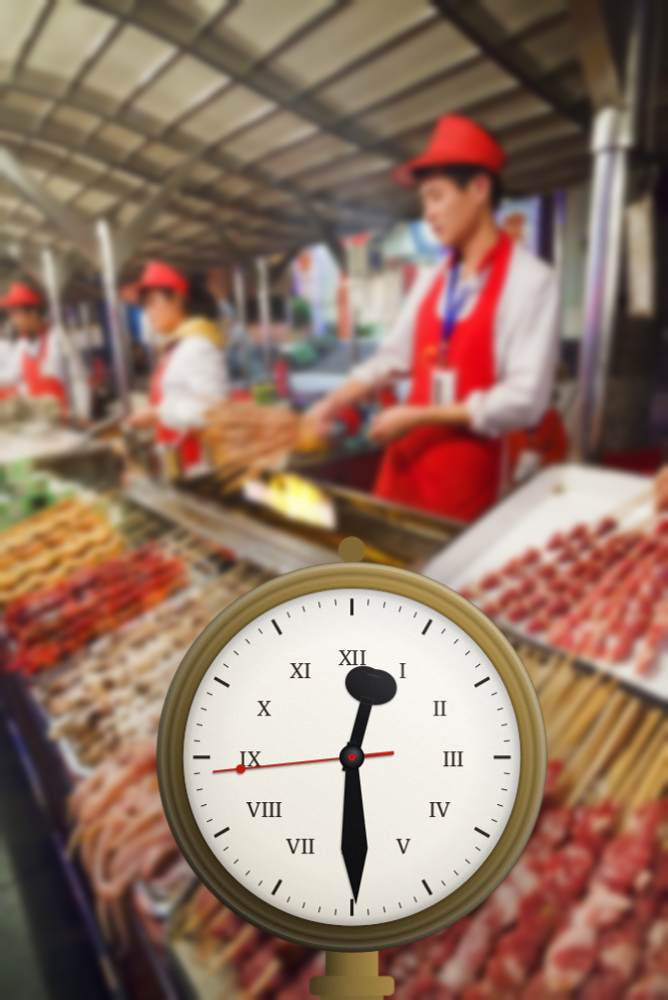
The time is 12h29m44s
